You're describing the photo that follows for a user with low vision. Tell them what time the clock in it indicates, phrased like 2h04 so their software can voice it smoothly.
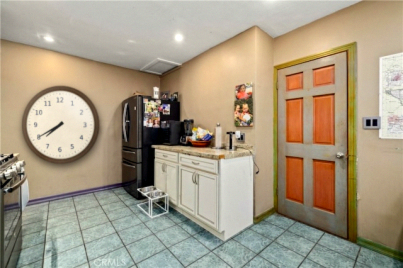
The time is 7h40
